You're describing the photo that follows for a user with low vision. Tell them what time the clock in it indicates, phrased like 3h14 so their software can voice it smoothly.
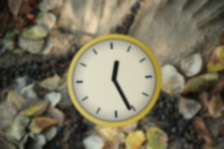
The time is 12h26
